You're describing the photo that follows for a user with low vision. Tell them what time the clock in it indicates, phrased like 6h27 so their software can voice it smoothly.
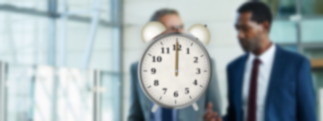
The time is 12h00
